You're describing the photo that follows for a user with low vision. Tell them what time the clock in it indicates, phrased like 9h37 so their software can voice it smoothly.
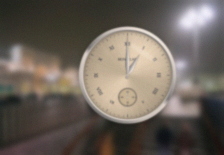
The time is 1h00
